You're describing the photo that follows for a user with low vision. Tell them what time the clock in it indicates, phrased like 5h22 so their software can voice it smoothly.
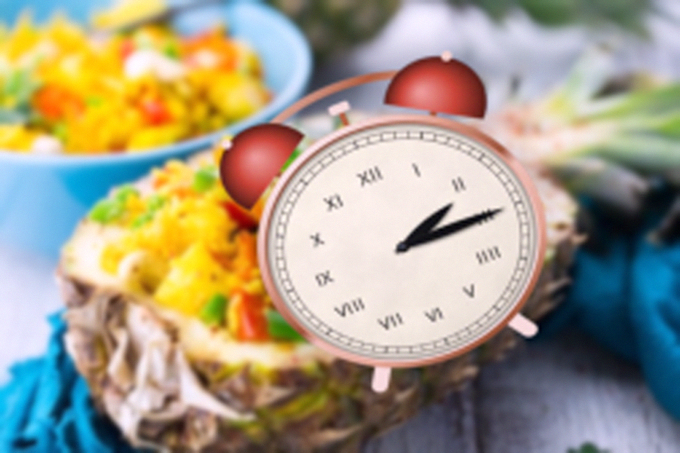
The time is 2h15
